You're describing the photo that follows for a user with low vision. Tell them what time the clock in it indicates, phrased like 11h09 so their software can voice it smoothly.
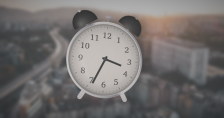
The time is 3h34
